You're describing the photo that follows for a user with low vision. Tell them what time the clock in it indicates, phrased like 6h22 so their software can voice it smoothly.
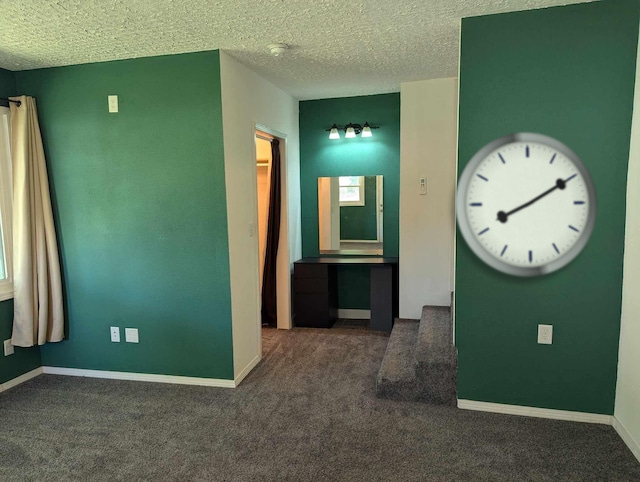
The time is 8h10
